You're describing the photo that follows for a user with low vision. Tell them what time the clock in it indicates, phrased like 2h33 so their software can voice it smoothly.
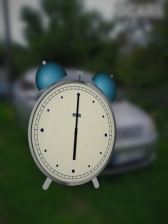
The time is 6h00
